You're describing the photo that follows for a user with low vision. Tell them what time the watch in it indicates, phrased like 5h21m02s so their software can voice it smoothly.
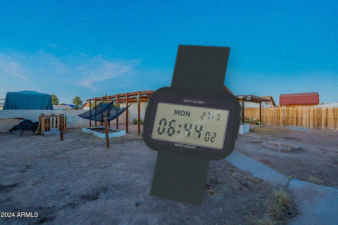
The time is 6h44m02s
